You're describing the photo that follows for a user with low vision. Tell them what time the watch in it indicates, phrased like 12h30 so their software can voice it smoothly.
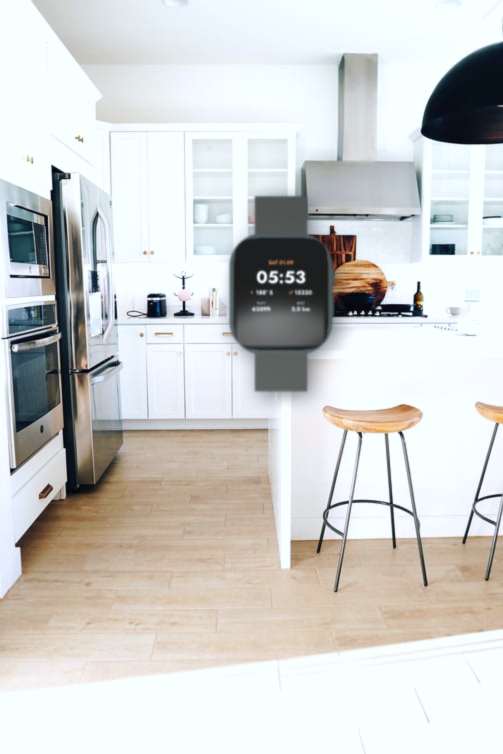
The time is 5h53
